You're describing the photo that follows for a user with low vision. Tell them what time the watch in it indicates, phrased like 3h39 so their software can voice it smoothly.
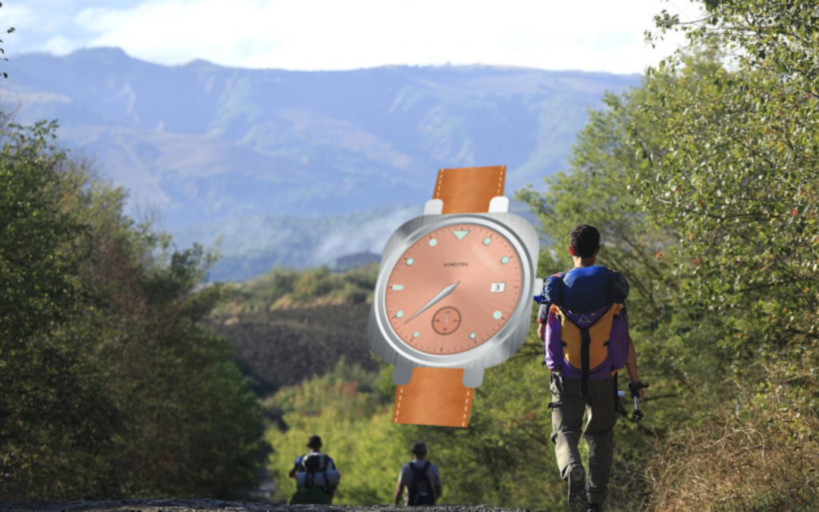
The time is 7h38
